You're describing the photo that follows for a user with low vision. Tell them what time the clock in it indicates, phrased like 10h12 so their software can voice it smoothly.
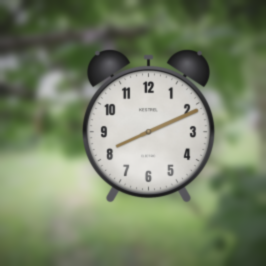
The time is 8h11
